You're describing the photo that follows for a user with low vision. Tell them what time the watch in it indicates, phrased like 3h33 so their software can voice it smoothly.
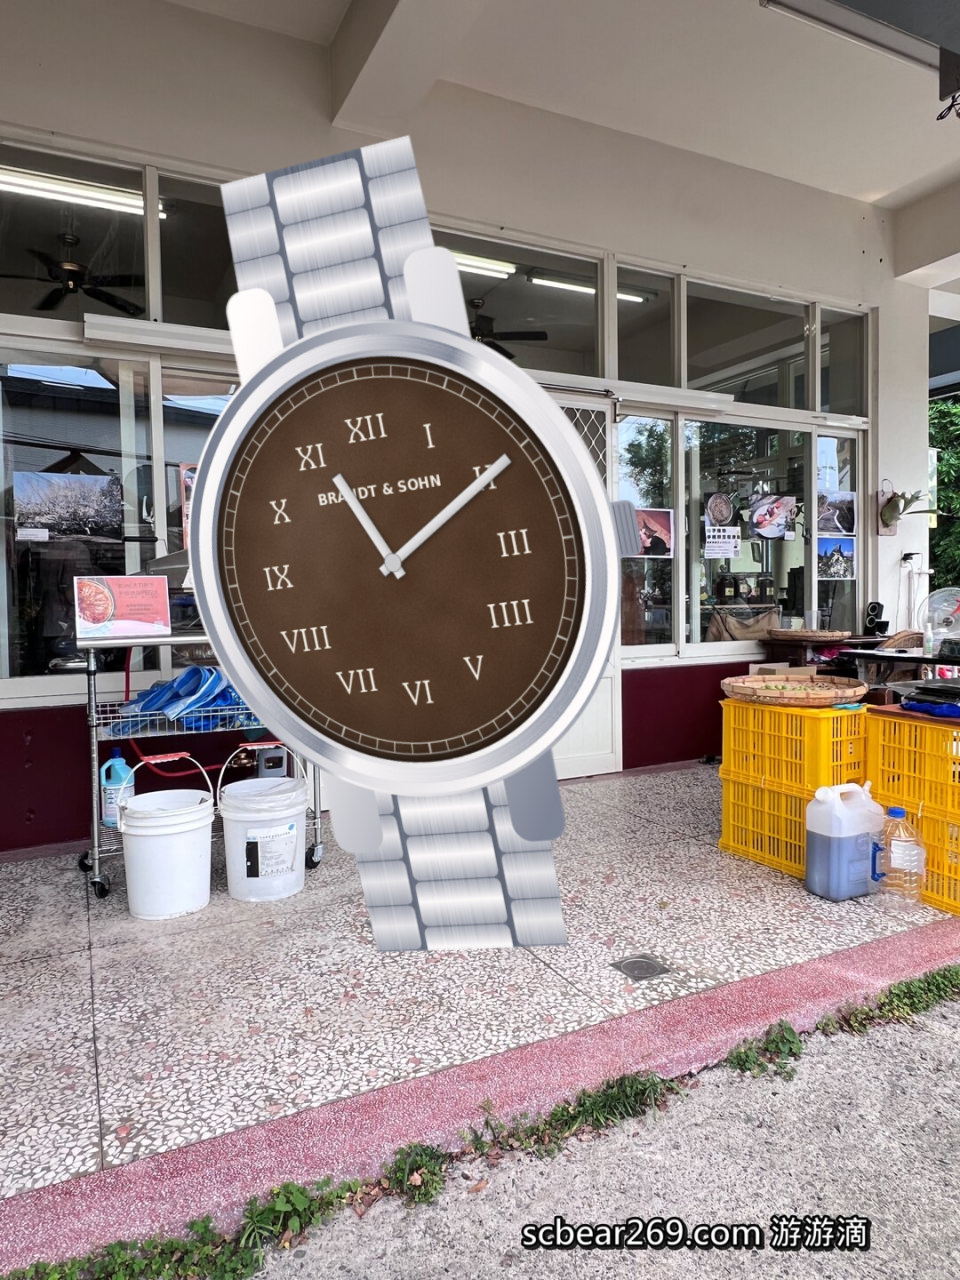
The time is 11h10
